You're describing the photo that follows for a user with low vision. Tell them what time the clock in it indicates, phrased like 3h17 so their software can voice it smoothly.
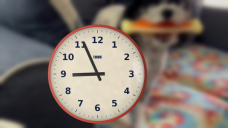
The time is 8h56
